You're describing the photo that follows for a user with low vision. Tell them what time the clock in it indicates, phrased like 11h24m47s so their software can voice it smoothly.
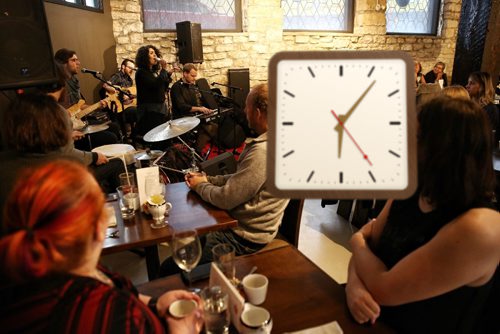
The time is 6h06m24s
